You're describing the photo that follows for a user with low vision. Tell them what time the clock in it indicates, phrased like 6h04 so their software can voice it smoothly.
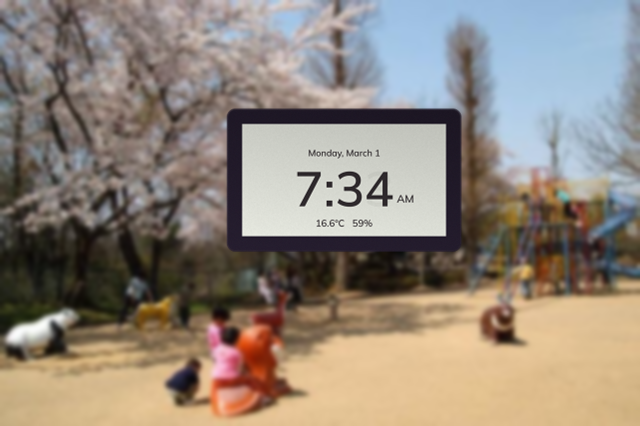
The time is 7h34
